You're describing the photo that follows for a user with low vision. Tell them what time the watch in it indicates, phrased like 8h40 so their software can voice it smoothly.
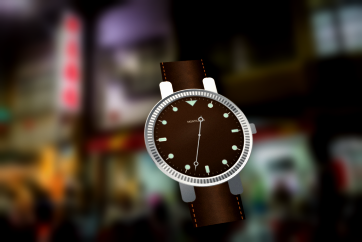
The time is 12h33
